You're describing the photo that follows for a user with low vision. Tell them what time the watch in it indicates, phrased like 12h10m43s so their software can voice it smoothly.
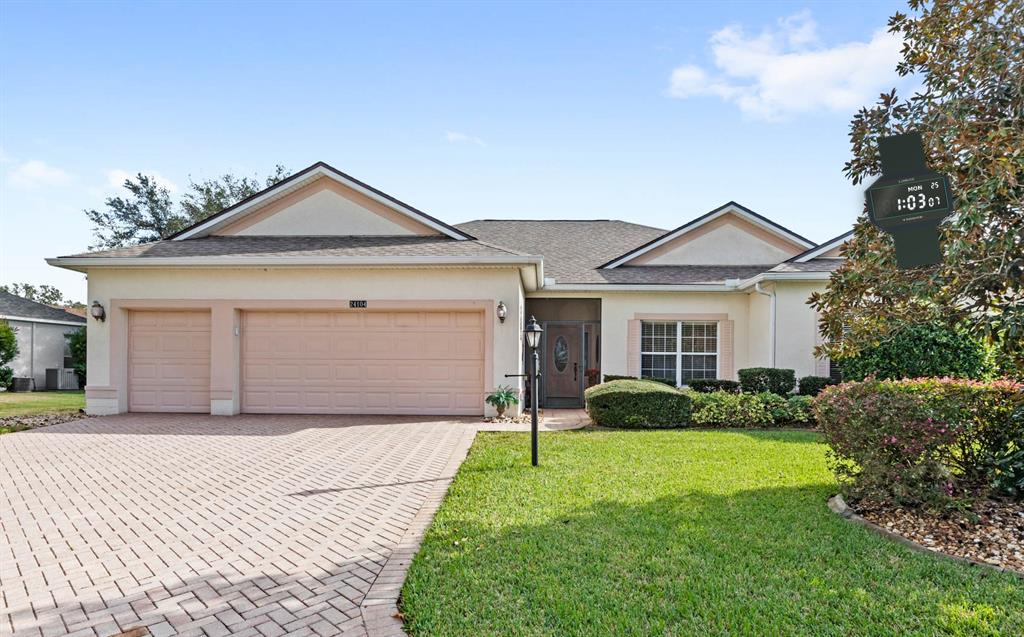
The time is 1h03m07s
